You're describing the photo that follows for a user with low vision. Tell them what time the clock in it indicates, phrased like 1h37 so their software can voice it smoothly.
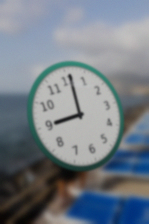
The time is 9h01
